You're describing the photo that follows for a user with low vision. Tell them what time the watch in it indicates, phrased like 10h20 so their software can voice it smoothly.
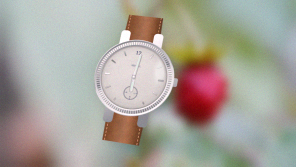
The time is 6h01
